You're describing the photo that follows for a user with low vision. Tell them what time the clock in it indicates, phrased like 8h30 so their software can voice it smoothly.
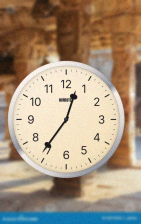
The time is 12h36
